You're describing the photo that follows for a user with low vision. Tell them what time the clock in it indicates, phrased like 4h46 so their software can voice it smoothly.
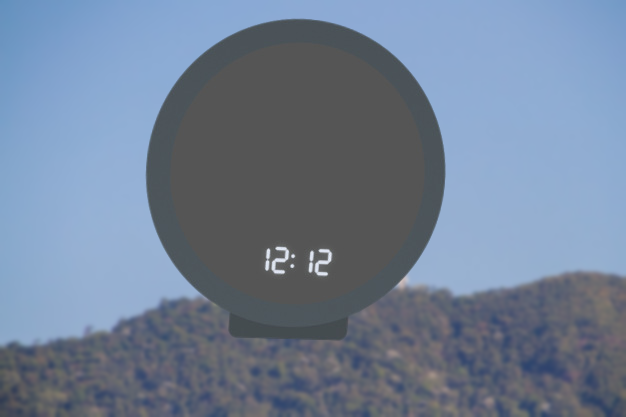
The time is 12h12
